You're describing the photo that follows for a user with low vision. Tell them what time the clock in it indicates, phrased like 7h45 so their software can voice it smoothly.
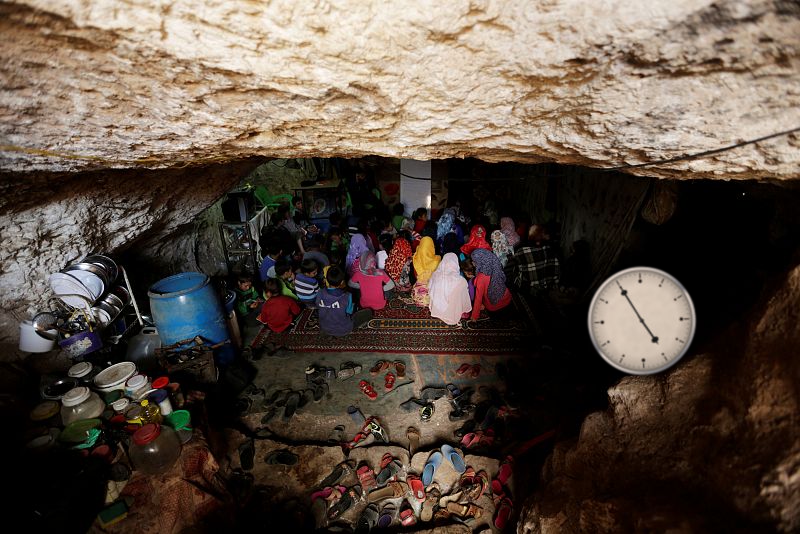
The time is 4h55
